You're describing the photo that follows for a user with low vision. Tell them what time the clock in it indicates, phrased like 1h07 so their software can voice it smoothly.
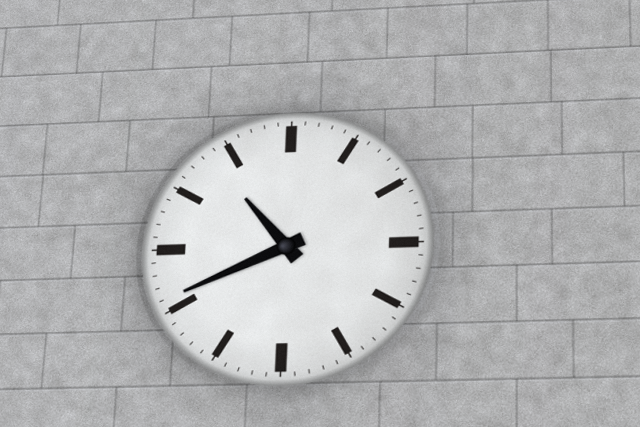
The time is 10h41
